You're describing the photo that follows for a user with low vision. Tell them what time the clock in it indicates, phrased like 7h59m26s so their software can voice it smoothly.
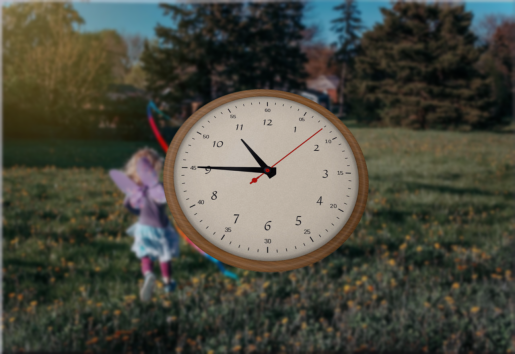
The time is 10h45m08s
